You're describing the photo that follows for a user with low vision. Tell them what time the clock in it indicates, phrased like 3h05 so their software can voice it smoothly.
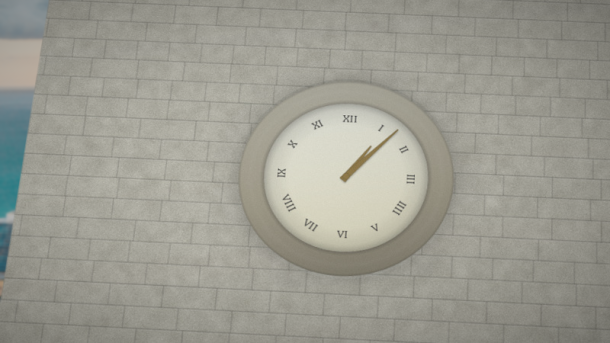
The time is 1h07
